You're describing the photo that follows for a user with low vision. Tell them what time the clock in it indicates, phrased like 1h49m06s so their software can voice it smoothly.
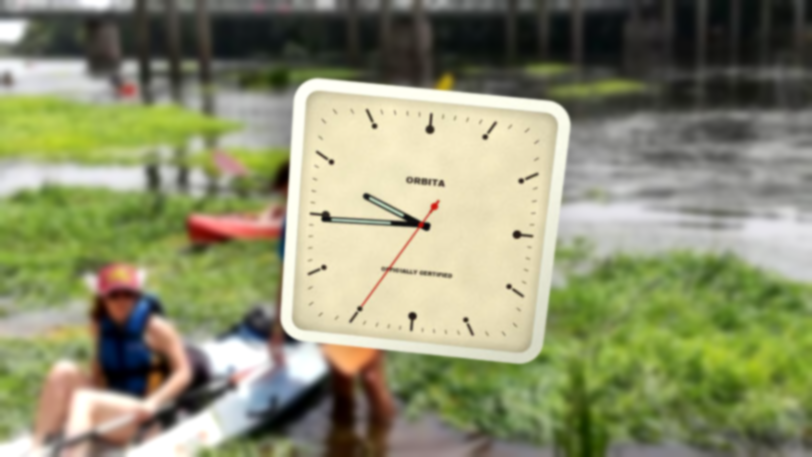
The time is 9h44m35s
